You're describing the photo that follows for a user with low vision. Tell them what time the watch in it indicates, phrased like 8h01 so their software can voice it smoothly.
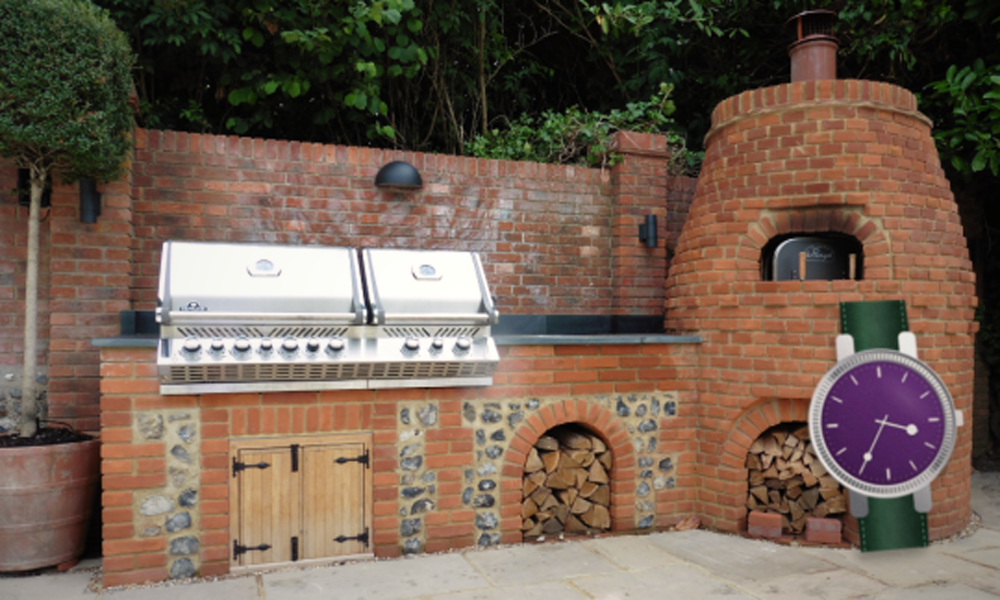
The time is 3h35
